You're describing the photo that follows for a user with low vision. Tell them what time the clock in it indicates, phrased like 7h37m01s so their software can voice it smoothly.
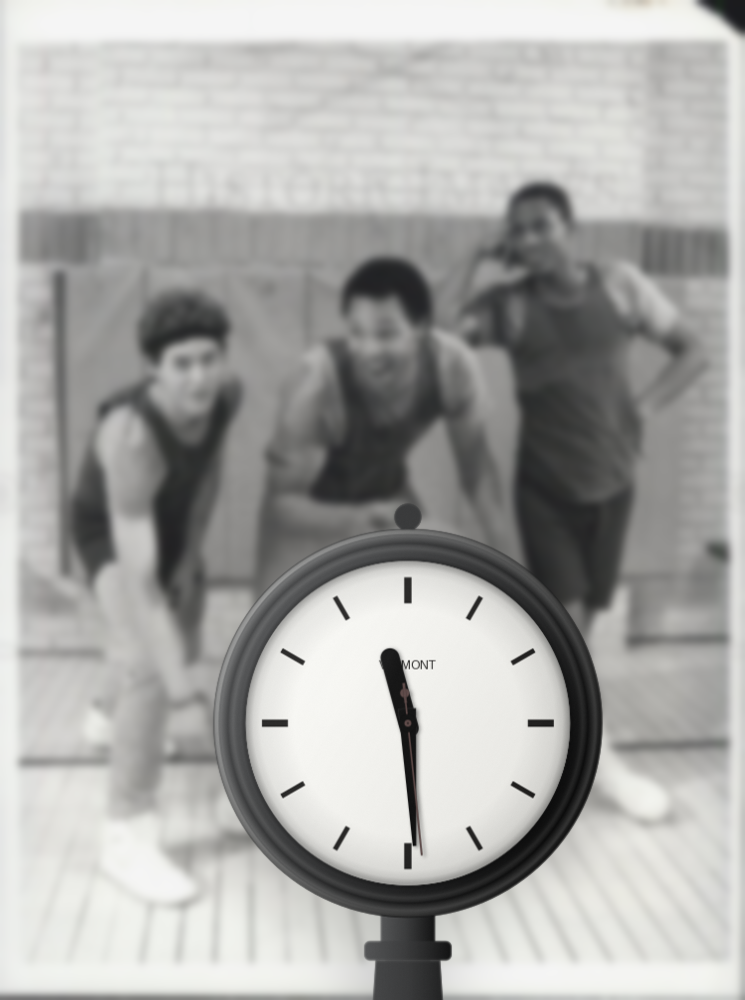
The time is 11h29m29s
